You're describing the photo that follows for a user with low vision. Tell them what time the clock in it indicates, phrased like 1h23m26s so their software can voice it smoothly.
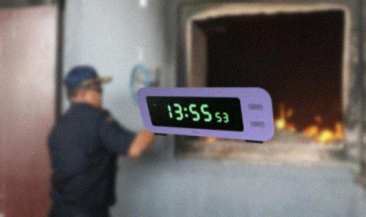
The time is 13h55m53s
